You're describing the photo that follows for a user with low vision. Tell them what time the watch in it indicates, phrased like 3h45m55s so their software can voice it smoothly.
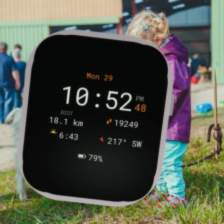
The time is 10h52m48s
